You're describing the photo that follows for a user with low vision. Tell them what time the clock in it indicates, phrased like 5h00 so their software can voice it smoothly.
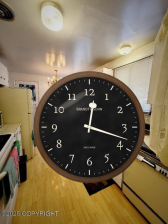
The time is 12h18
